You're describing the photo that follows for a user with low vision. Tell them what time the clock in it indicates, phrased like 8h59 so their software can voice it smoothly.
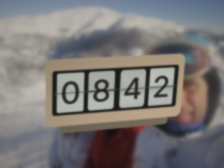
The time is 8h42
